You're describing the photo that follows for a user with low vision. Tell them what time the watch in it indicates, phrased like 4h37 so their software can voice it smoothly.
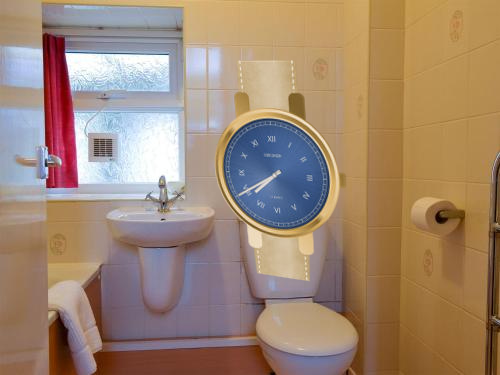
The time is 7h40
